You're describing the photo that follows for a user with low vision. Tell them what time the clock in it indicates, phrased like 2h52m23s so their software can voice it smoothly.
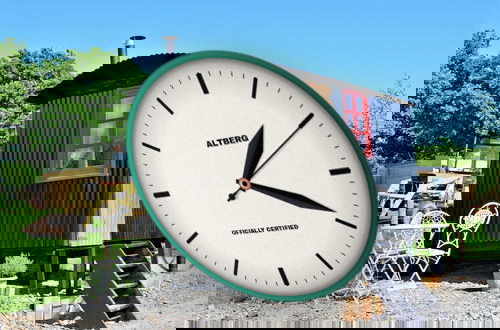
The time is 1h19m10s
